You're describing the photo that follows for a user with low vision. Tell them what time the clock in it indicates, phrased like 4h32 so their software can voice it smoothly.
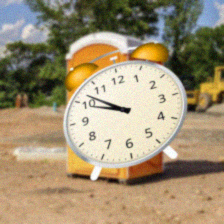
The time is 9h52
